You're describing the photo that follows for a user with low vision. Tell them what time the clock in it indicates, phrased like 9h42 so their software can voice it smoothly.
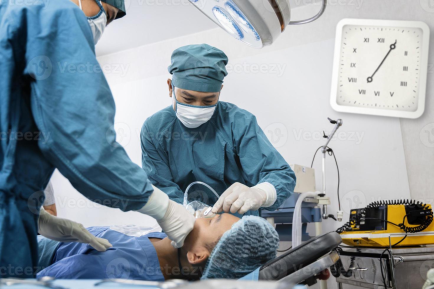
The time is 7h05
